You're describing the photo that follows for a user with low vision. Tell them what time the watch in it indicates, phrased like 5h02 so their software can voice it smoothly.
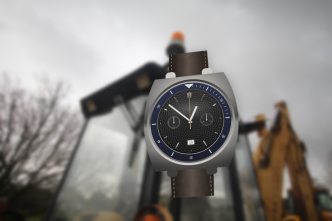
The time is 12h52
